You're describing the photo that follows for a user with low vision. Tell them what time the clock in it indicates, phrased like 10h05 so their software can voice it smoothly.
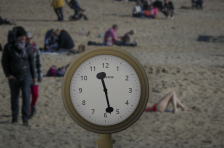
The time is 11h28
